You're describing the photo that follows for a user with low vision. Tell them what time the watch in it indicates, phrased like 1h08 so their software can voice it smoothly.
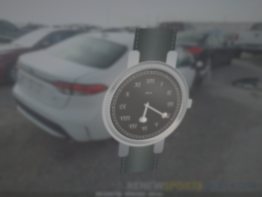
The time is 6h20
